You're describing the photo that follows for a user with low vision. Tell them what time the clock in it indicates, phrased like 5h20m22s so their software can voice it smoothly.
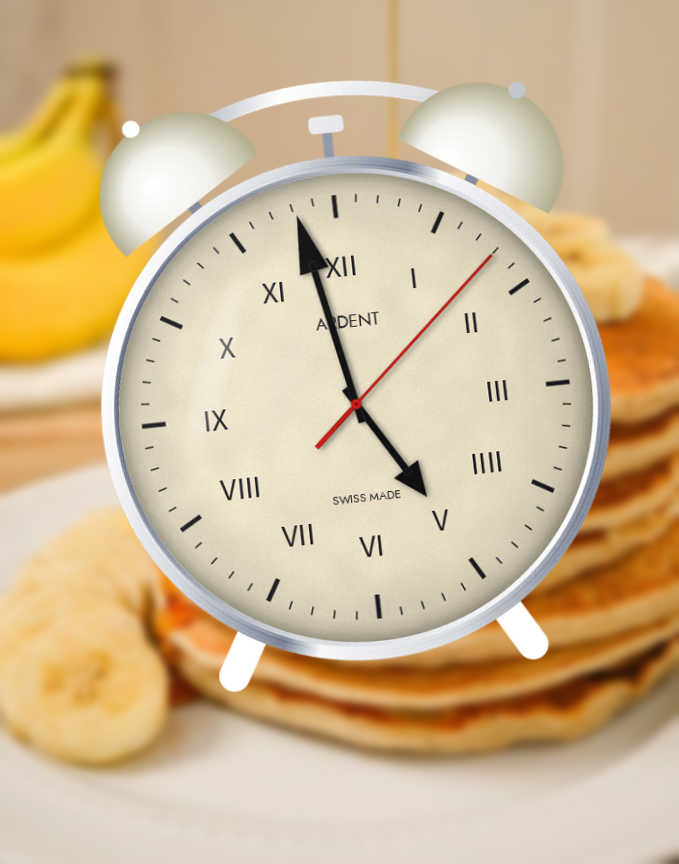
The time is 4h58m08s
